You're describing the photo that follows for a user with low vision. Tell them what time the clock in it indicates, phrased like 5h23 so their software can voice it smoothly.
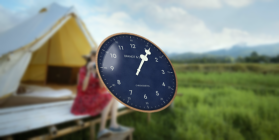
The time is 1h06
